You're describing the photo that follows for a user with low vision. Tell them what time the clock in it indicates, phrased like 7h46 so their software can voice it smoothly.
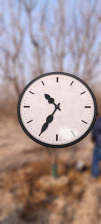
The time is 10h35
